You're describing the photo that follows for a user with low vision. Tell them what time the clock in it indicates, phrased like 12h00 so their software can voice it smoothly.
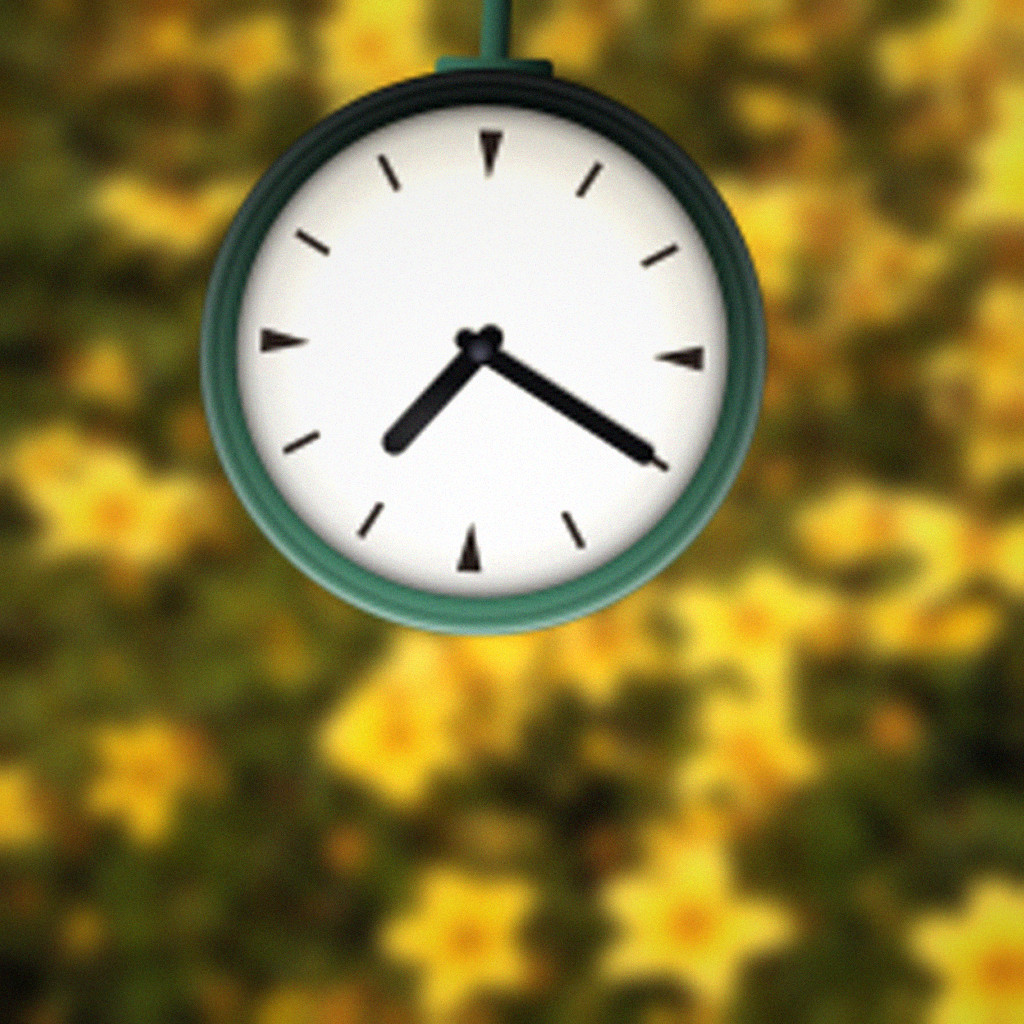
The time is 7h20
